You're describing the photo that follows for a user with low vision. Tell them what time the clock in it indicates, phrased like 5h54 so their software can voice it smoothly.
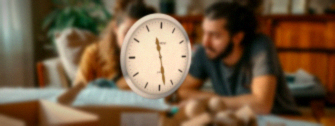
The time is 11h28
